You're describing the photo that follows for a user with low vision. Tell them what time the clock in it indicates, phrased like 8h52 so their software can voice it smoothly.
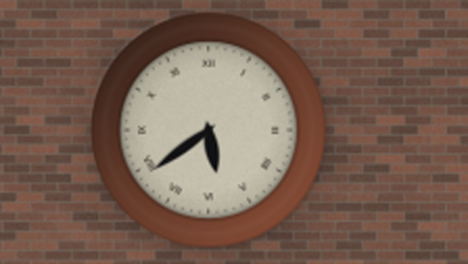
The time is 5h39
